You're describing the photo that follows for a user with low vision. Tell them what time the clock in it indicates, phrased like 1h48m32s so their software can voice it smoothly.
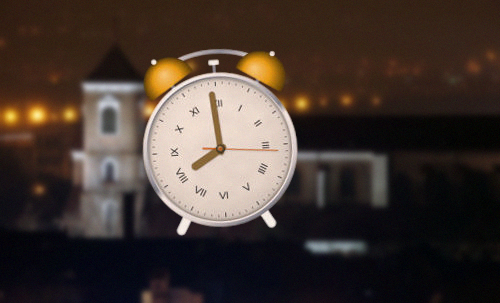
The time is 7h59m16s
